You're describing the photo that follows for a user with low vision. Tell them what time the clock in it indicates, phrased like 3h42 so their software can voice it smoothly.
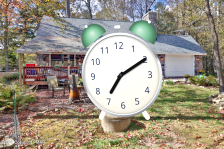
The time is 7h10
